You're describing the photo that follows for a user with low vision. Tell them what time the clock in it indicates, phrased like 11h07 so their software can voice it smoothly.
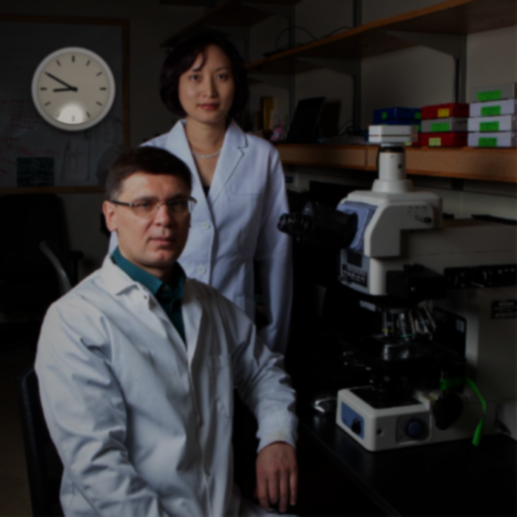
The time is 8h50
